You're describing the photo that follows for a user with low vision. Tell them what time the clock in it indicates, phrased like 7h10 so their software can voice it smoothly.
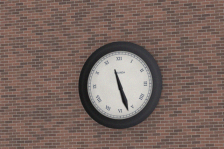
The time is 11h27
